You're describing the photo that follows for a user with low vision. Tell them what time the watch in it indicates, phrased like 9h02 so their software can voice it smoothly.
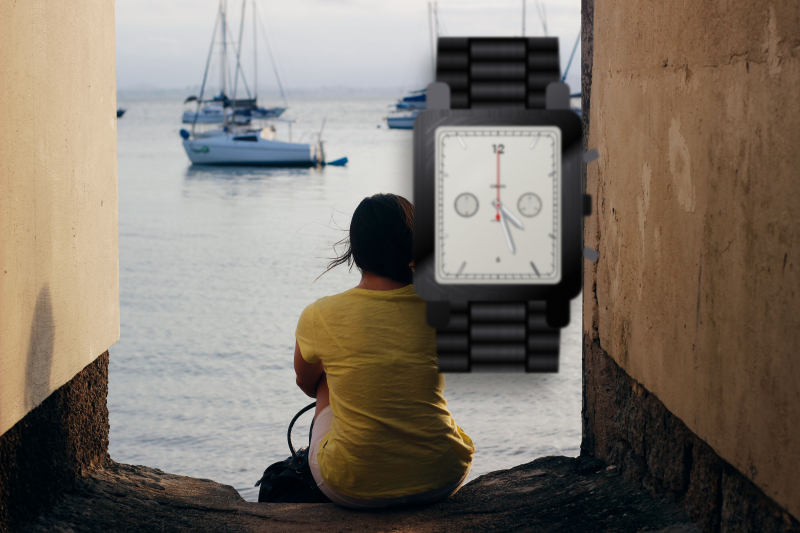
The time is 4h27
